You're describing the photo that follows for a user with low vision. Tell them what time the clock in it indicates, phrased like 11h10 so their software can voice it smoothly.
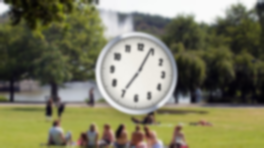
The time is 7h04
